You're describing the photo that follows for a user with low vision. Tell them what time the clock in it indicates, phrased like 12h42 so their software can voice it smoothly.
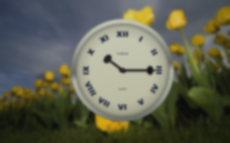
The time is 10h15
